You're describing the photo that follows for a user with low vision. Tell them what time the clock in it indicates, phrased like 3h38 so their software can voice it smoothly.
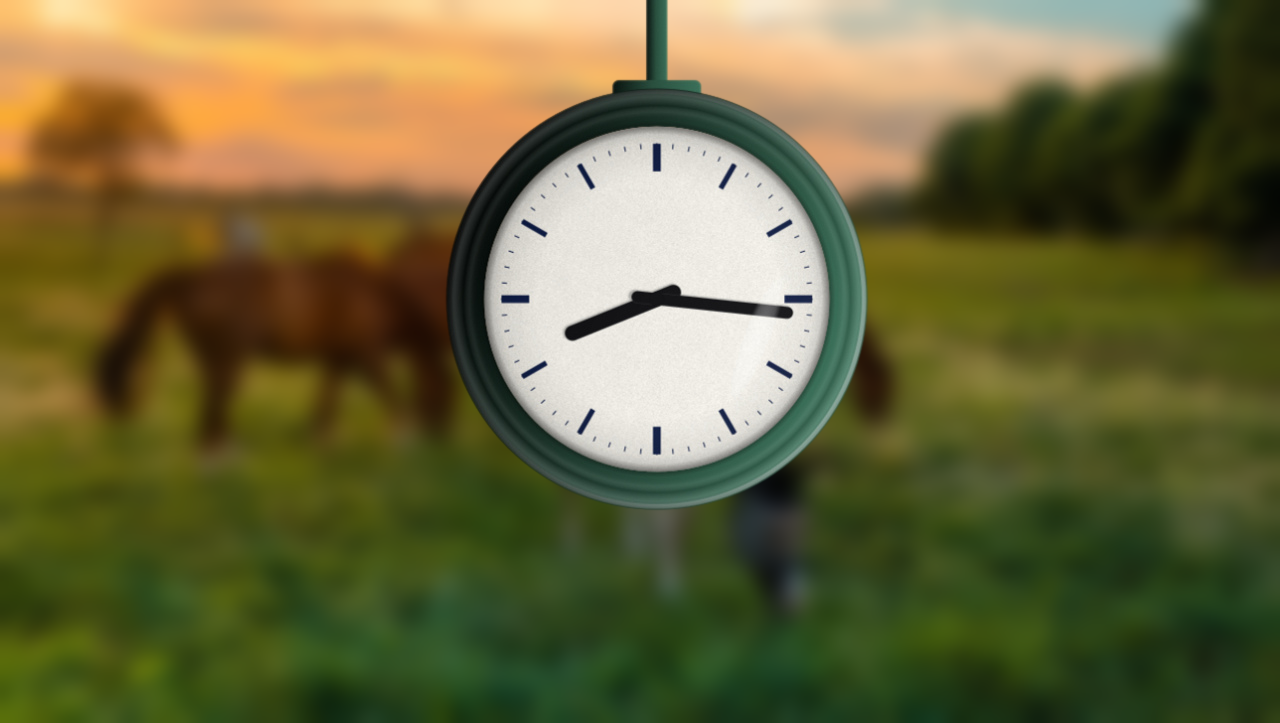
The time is 8h16
